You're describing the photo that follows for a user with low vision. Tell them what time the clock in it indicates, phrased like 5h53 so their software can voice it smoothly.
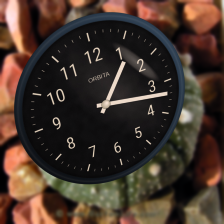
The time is 1h17
